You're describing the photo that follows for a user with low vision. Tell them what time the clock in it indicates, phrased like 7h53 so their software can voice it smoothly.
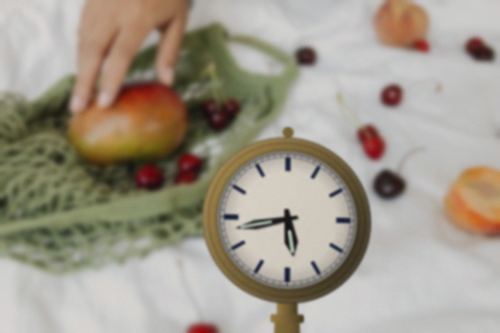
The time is 5h43
